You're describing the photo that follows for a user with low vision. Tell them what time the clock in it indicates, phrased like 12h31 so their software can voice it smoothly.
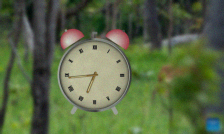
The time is 6h44
